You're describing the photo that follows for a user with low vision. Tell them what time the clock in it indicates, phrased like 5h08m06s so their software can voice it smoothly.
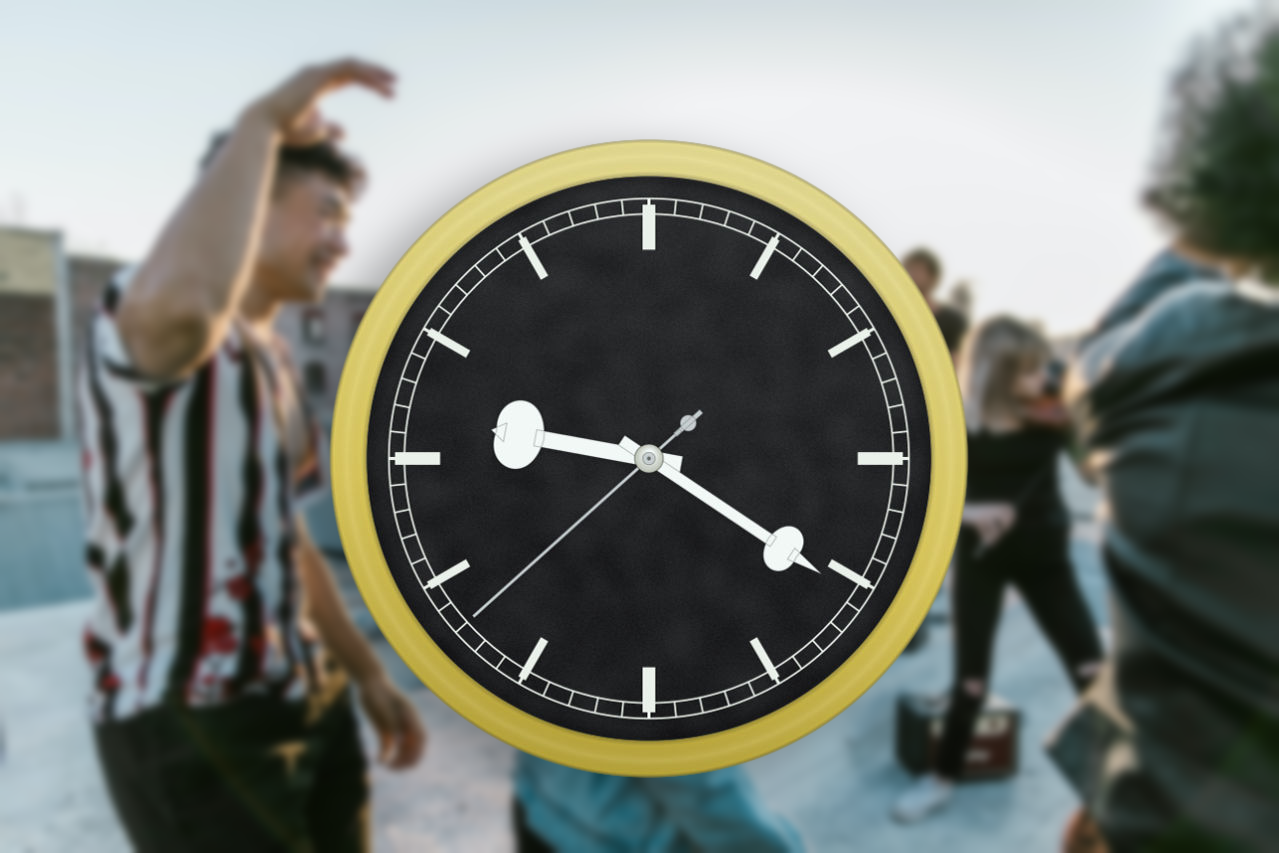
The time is 9h20m38s
